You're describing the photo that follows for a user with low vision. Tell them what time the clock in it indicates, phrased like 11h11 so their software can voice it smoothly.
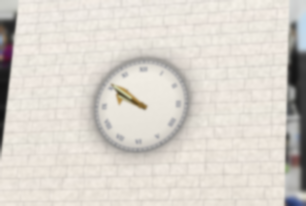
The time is 9h51
